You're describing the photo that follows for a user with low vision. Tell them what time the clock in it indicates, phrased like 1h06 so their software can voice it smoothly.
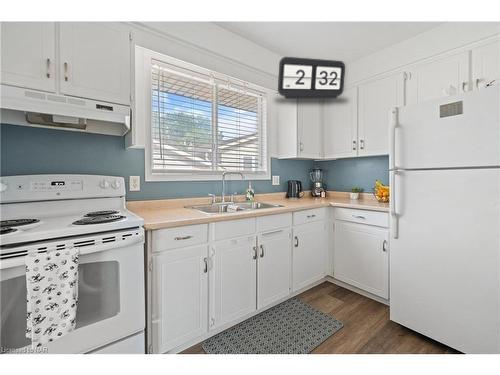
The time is 2h32
